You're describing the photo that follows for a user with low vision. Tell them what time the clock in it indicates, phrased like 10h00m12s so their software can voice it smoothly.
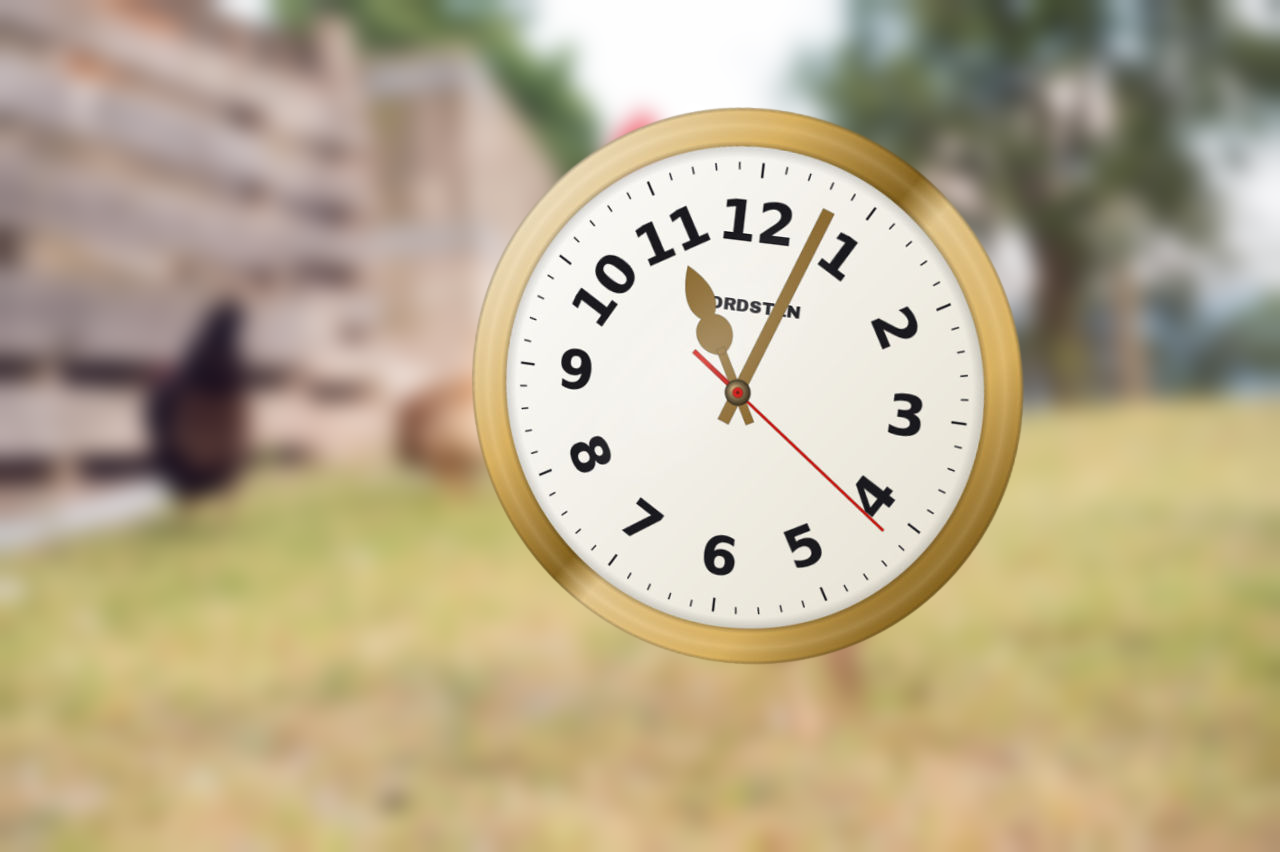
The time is 11h03m21s
